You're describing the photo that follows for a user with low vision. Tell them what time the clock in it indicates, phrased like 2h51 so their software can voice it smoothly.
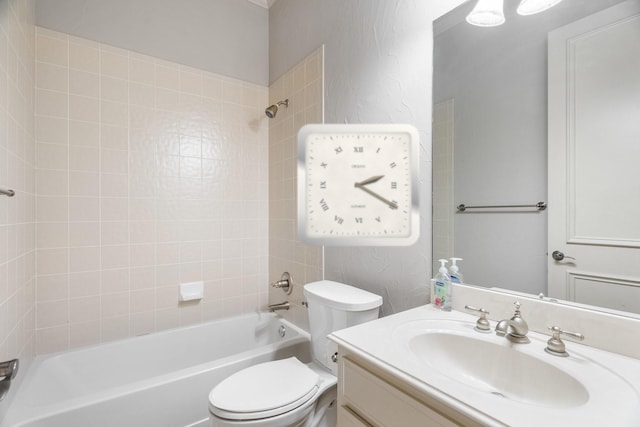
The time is 2h20
